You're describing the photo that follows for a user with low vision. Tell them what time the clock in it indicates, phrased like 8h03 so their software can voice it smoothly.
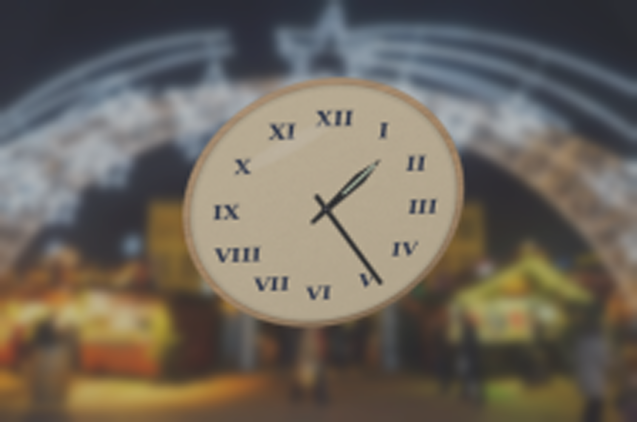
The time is 1h24
